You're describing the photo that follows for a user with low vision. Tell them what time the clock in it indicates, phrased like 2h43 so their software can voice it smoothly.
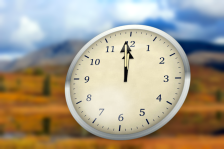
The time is 11h59
